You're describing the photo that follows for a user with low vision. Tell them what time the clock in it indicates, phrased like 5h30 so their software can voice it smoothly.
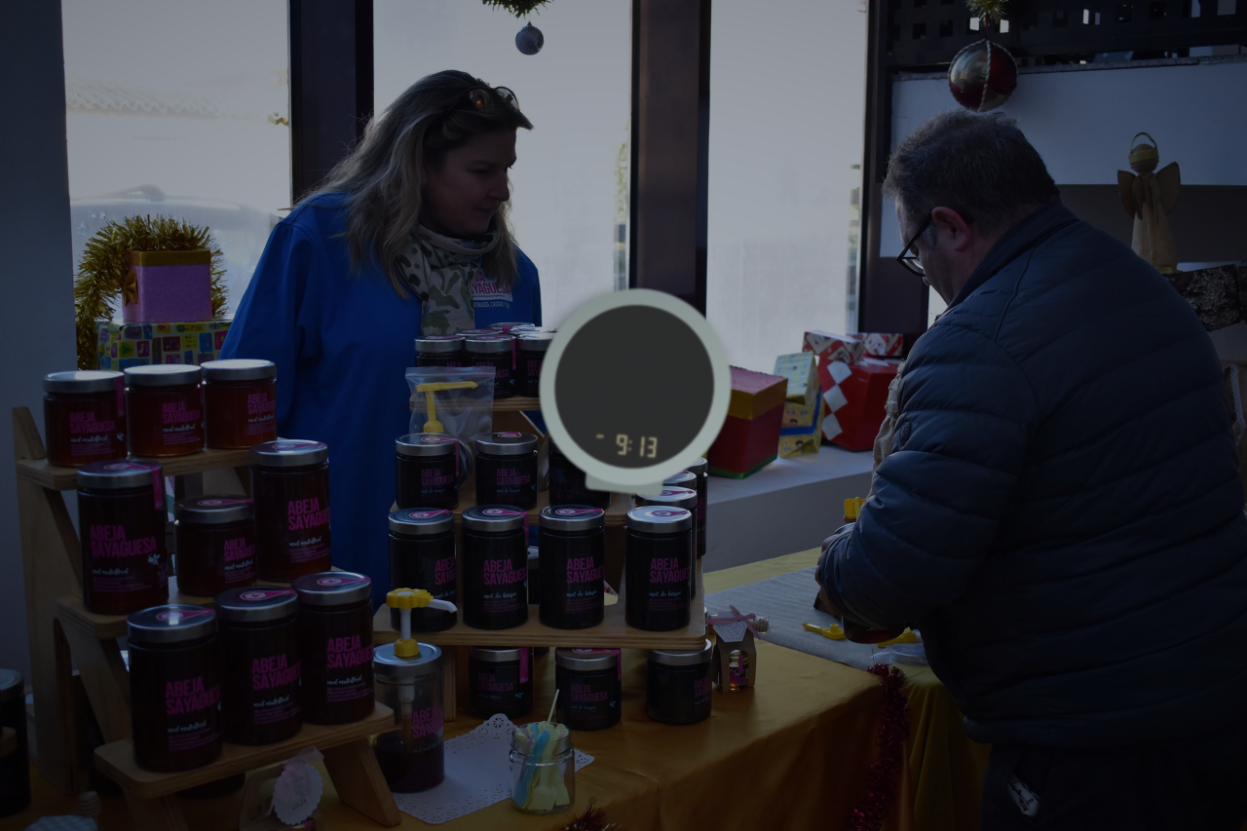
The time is 9h13
